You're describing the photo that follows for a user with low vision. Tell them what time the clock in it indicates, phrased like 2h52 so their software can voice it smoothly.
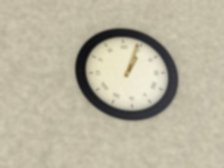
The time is 1h04
